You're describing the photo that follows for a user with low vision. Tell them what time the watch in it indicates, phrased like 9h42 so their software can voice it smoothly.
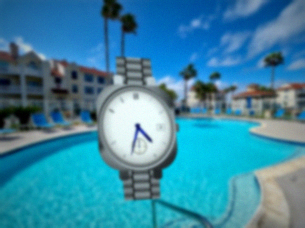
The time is 4h33
